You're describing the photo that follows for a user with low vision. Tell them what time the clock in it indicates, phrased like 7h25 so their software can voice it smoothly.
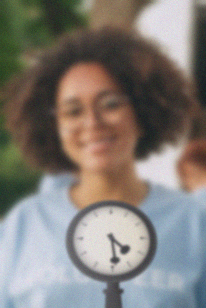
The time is 4h29
